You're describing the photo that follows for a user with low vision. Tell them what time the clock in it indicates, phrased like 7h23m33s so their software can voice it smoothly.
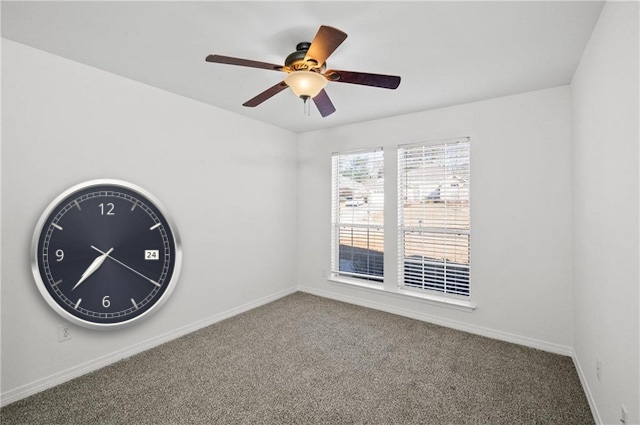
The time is 7h37m20s
